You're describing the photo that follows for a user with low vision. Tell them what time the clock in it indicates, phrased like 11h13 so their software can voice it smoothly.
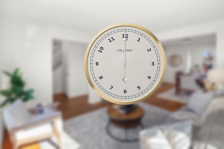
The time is 6h00
